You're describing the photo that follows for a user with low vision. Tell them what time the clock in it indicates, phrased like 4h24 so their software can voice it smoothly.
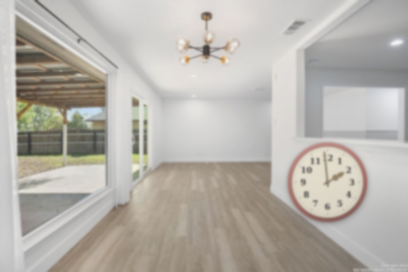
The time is 1h59
